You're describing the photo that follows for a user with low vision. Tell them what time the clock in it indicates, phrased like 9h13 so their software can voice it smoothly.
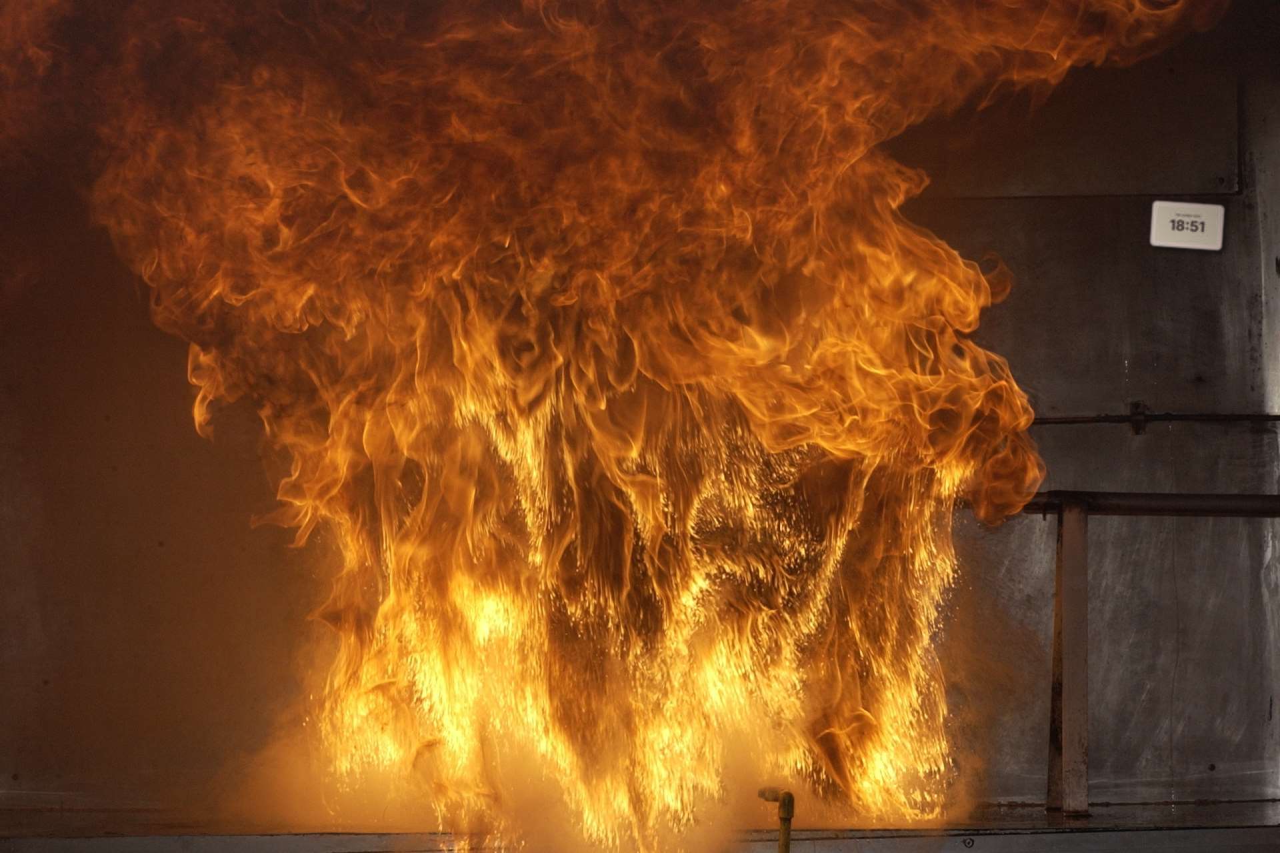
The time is 18h51
